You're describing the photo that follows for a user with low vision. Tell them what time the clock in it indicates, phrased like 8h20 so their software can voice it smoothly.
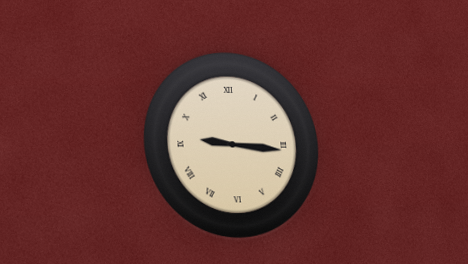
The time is 9h16
